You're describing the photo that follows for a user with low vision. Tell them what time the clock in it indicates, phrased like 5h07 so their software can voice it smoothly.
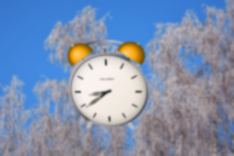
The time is 8h39
